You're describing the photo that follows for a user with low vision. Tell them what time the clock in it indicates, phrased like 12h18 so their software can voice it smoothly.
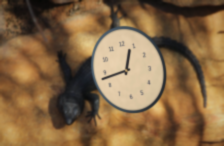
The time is 12h43
